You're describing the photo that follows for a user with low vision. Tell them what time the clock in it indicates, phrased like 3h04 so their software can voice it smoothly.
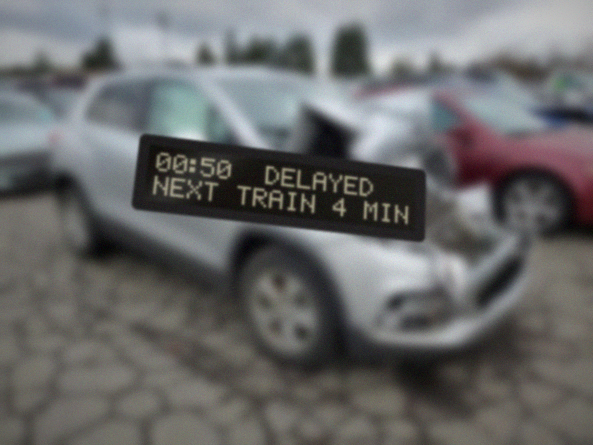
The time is 0h50
